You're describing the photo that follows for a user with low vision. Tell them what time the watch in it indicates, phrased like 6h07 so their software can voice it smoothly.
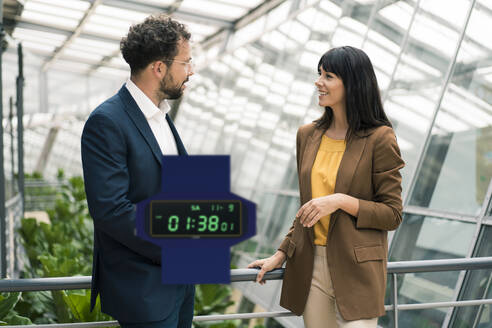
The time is 1h38
